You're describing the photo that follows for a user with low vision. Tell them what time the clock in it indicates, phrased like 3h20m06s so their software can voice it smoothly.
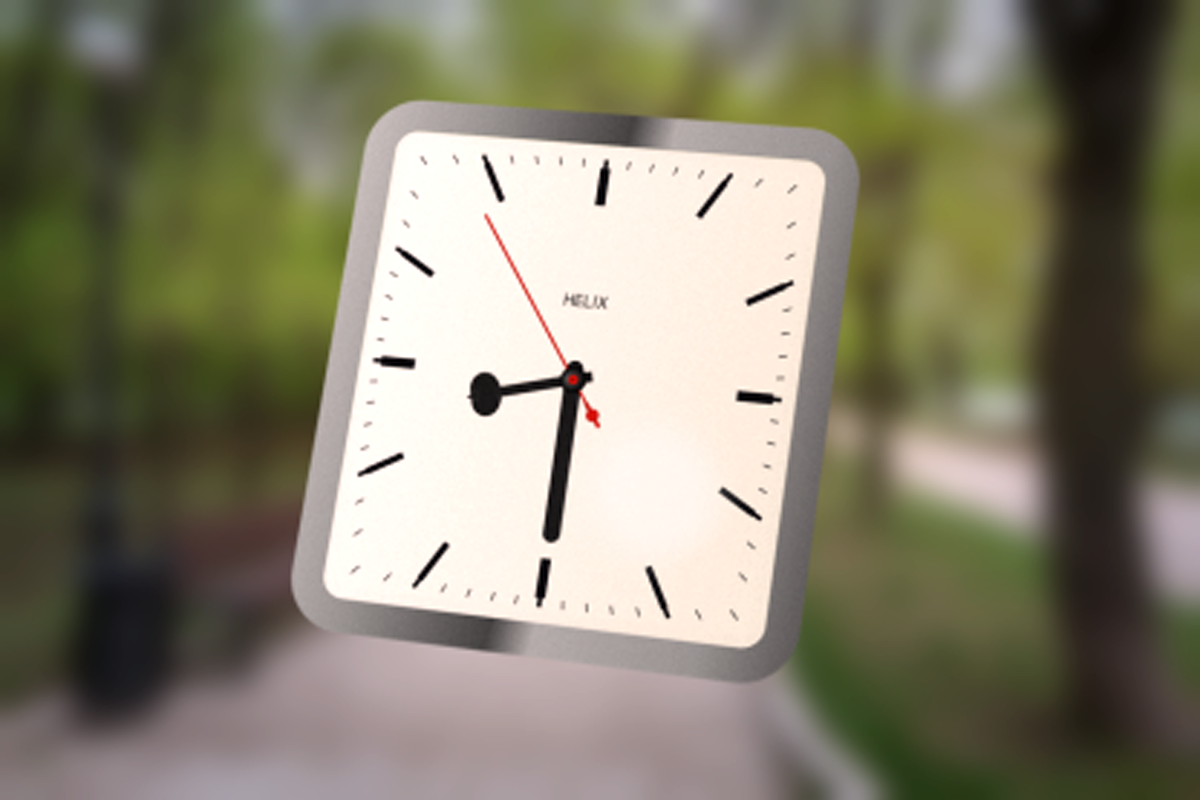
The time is 8h29m54s
